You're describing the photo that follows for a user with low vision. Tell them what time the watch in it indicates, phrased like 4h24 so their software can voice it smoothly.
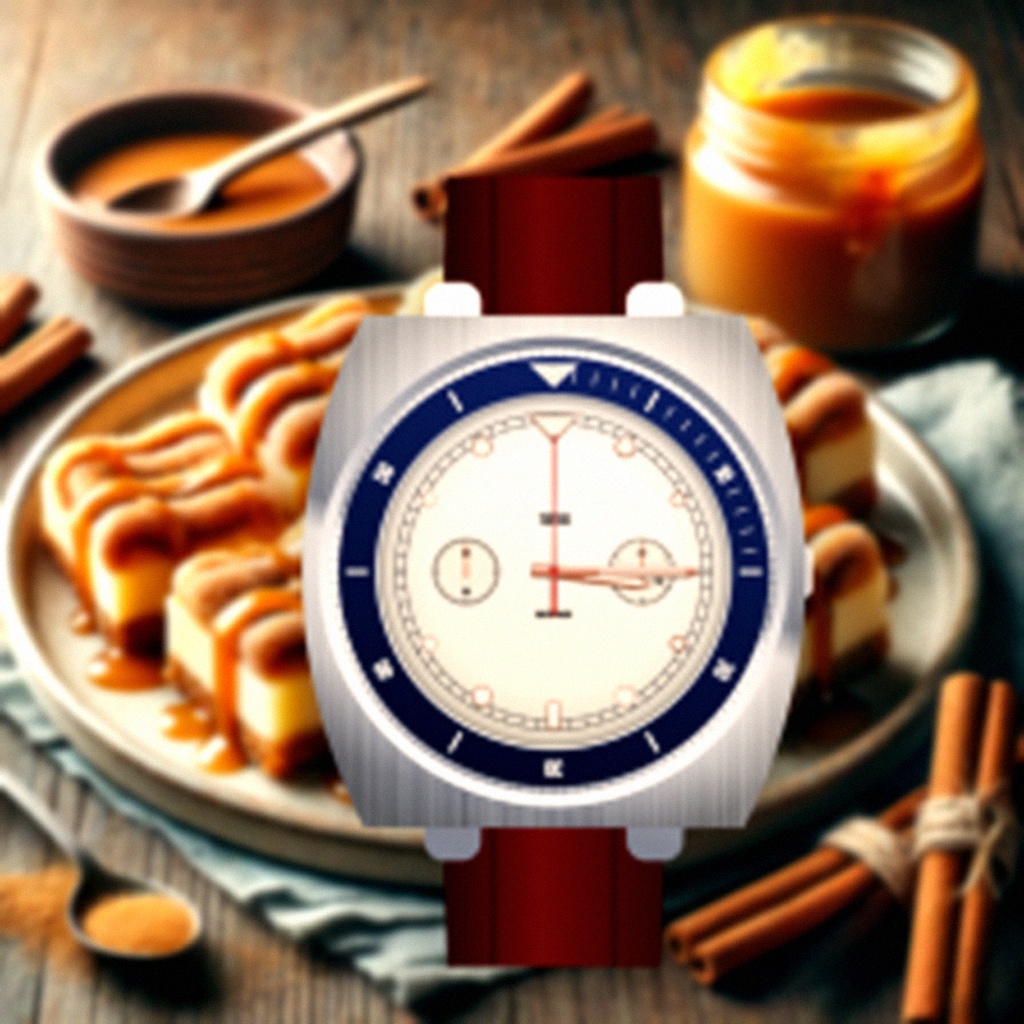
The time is 3h15
